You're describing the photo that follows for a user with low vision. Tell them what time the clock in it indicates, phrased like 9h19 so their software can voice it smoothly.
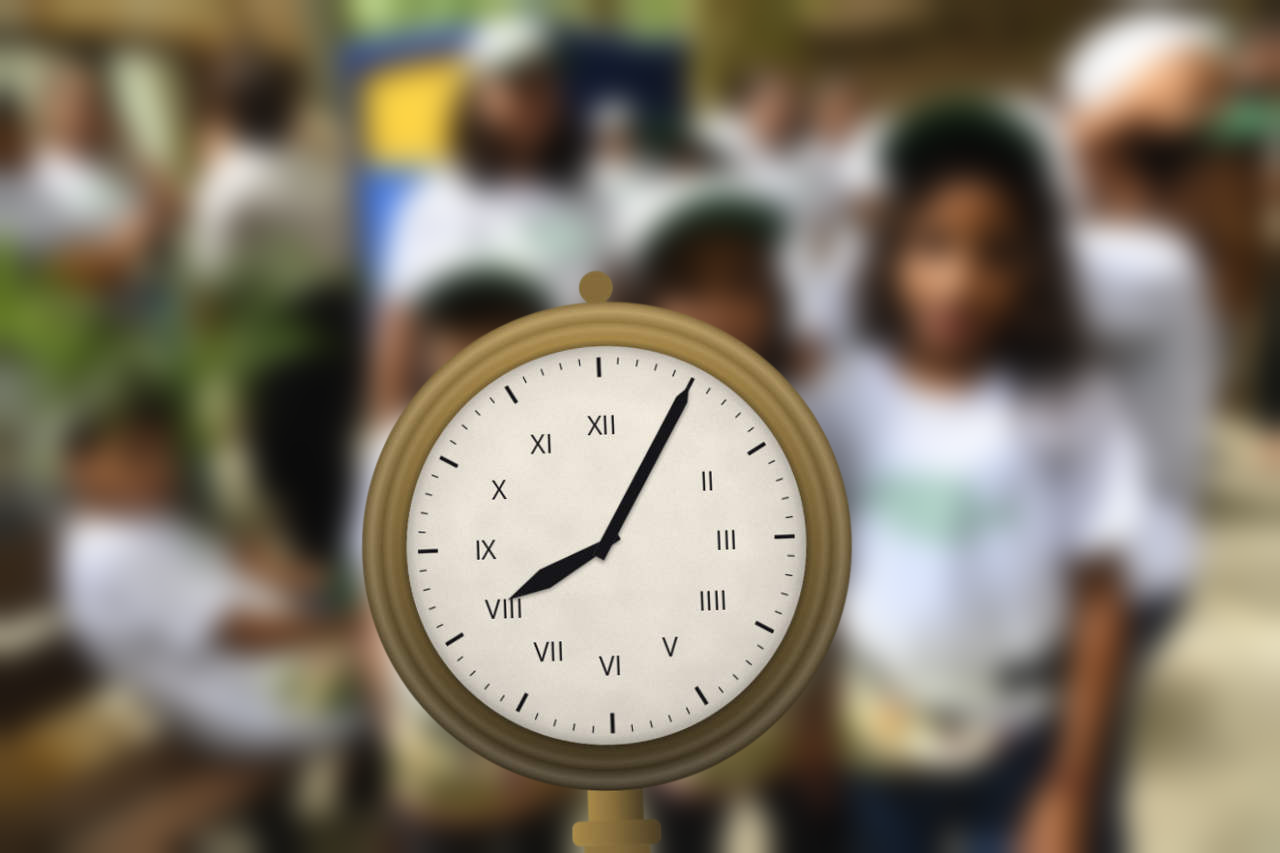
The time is 8h05
